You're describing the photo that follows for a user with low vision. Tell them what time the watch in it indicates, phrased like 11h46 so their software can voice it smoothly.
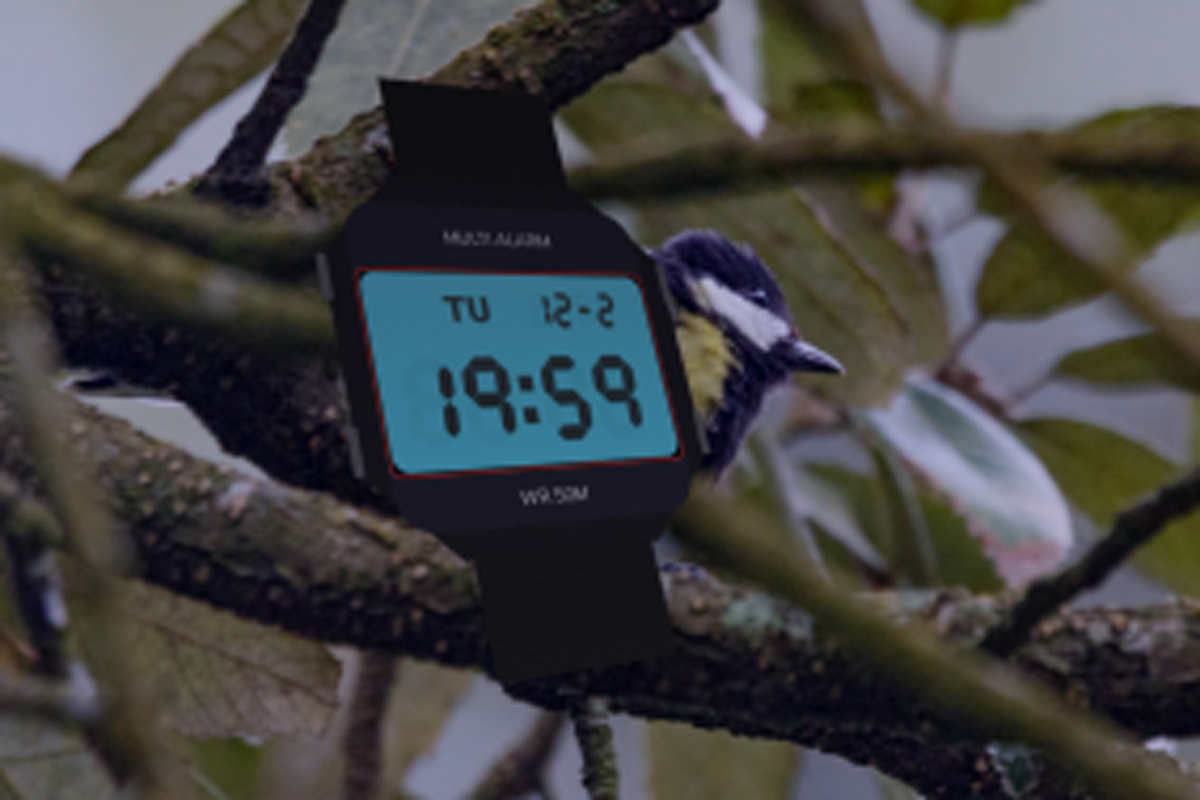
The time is 19h59
